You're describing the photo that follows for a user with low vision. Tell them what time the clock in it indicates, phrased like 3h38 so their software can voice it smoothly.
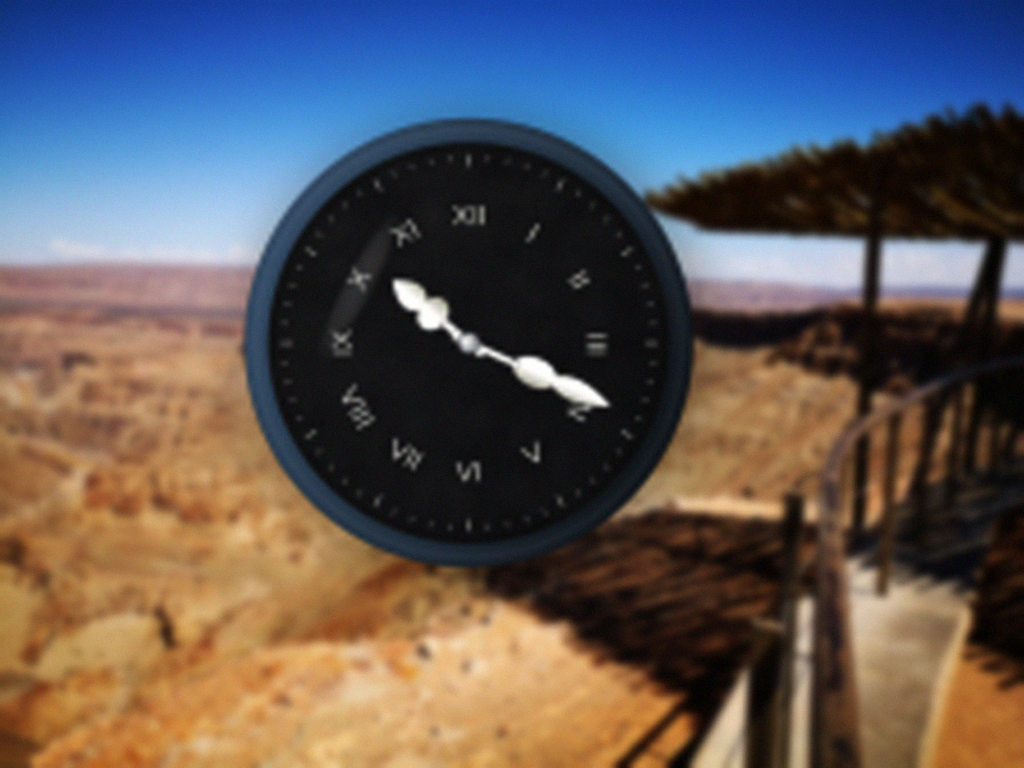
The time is 10h19
